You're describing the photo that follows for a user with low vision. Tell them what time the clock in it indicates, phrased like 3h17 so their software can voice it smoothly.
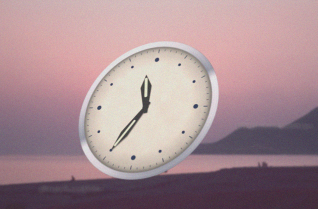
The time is 11h35
